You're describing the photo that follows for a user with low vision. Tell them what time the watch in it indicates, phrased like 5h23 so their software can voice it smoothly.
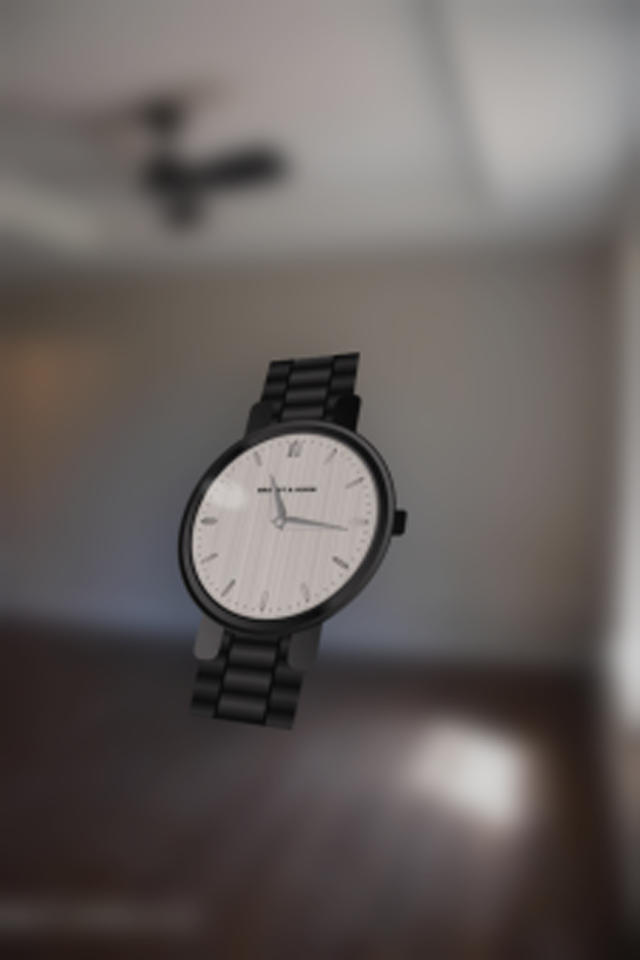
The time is 11h16
